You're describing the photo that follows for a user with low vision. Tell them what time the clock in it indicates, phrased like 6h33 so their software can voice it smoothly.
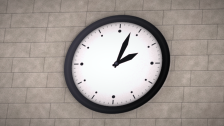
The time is 2h03
